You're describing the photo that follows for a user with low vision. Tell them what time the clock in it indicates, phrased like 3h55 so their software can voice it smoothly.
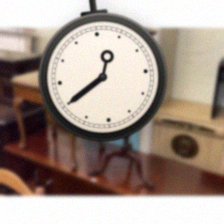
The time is 12h40
